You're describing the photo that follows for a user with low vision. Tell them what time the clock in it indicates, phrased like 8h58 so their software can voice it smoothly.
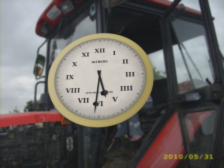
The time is 5h31
